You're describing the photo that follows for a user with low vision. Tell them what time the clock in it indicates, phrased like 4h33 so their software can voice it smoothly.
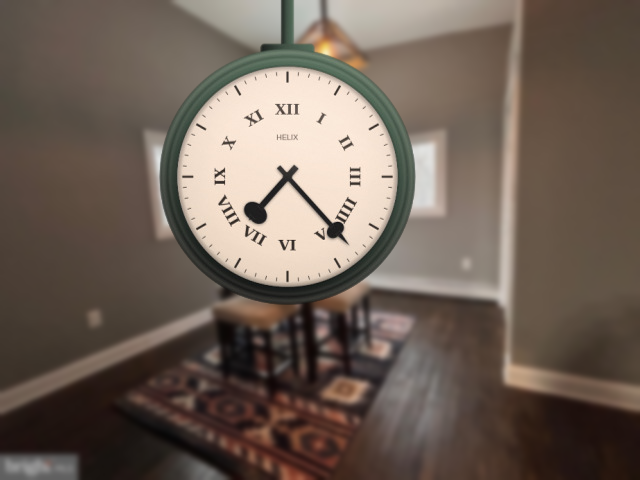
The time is 7h23
